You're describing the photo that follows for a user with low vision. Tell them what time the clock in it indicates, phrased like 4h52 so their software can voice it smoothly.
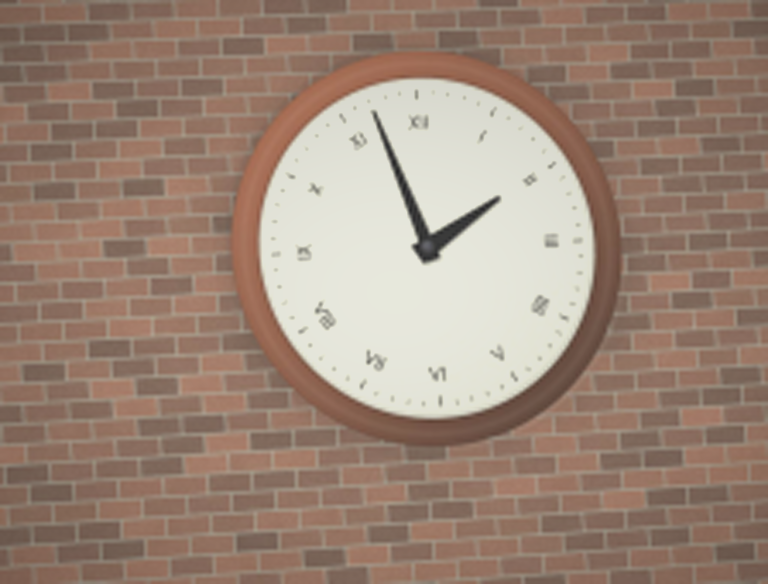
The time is 1h57
